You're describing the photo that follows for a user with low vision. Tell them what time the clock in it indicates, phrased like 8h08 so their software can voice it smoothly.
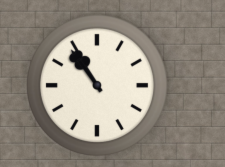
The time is 10h54
